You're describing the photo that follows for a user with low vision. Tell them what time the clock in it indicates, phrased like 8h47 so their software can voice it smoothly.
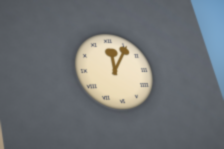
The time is 12h06
